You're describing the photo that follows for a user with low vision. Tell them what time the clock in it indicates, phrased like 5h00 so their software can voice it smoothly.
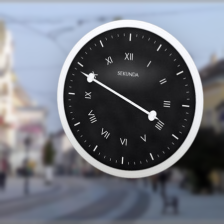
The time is 3h49
